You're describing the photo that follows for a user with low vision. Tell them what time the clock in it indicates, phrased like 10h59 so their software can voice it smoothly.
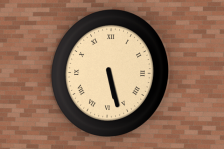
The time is 5h27
